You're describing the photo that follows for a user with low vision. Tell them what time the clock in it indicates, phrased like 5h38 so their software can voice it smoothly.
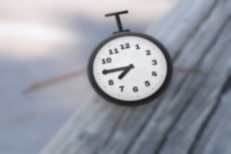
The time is 7h45
